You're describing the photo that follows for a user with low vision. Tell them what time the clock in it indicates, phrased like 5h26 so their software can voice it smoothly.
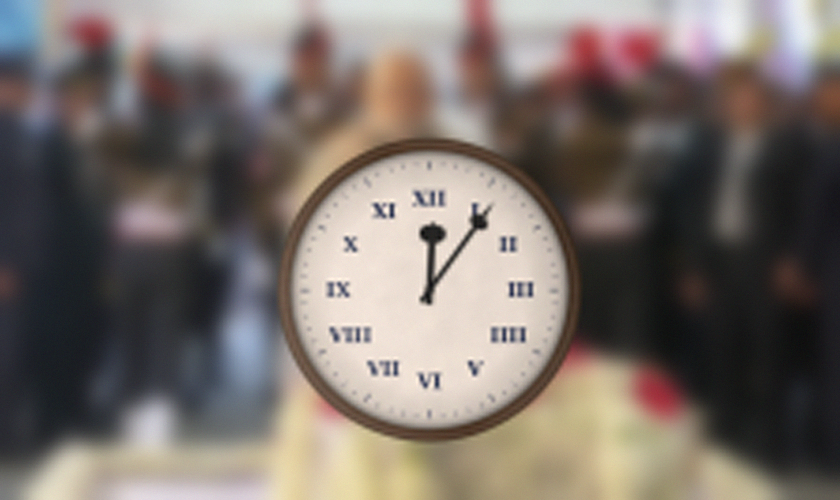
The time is 12h06
